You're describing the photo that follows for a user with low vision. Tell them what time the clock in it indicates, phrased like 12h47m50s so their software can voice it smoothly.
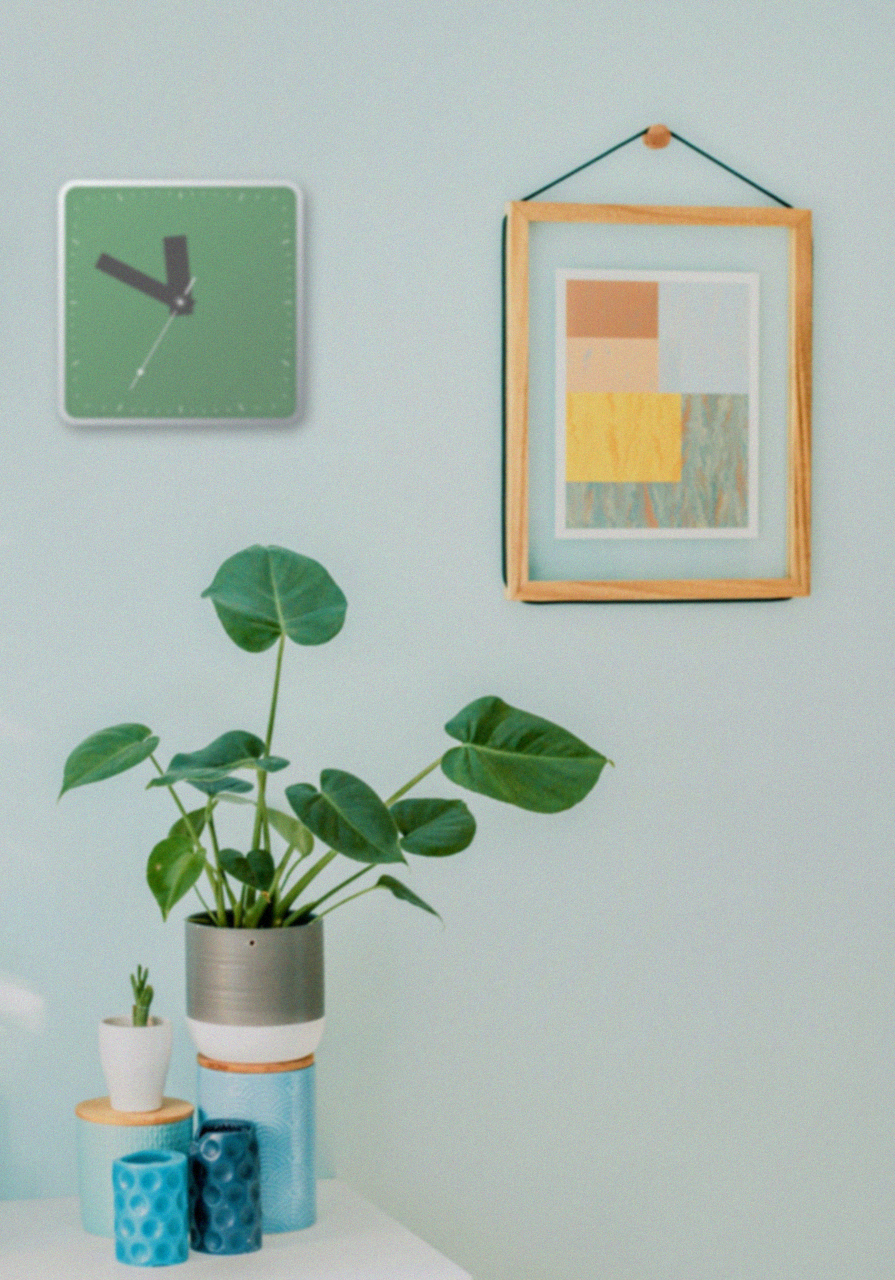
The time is 11h49m35s
